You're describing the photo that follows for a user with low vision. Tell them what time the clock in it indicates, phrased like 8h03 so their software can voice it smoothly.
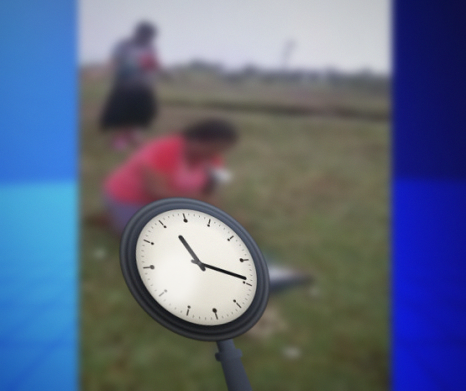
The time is 11h19
